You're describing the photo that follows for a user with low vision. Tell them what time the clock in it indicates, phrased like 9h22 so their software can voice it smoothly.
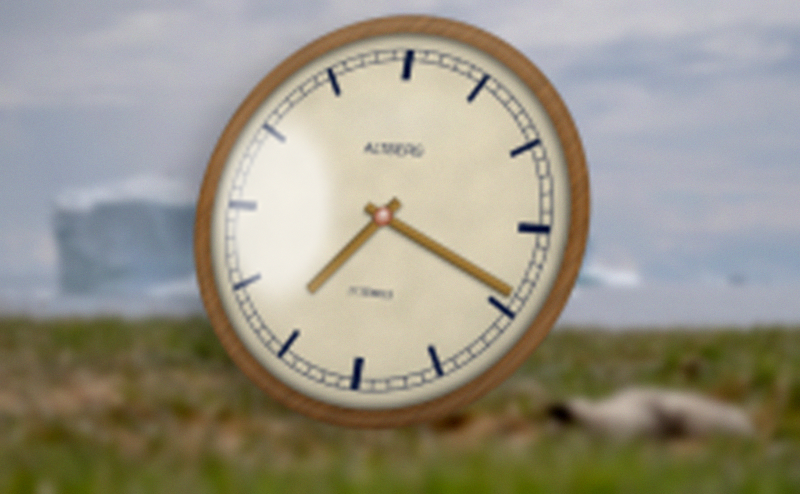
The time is 7h19
